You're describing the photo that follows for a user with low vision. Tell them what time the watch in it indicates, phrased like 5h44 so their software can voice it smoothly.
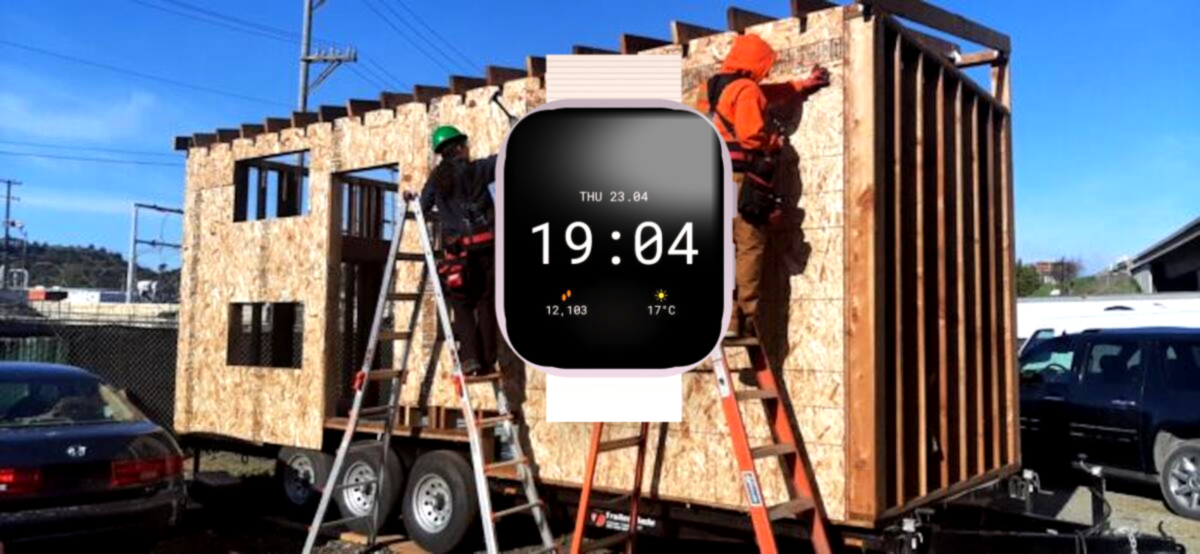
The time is 19h04
